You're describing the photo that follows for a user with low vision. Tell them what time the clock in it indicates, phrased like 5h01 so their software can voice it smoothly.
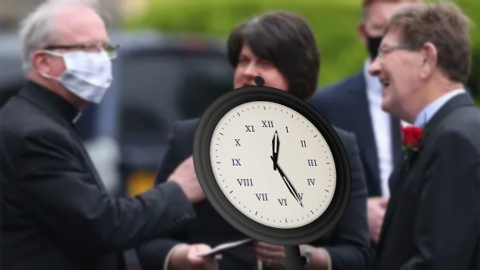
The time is 12h26
